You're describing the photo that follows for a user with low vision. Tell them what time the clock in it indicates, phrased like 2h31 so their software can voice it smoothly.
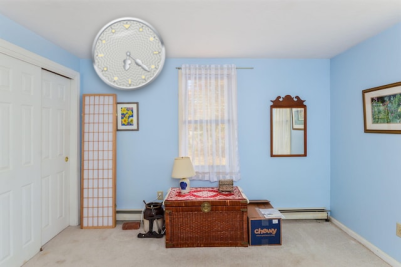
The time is 6h22
